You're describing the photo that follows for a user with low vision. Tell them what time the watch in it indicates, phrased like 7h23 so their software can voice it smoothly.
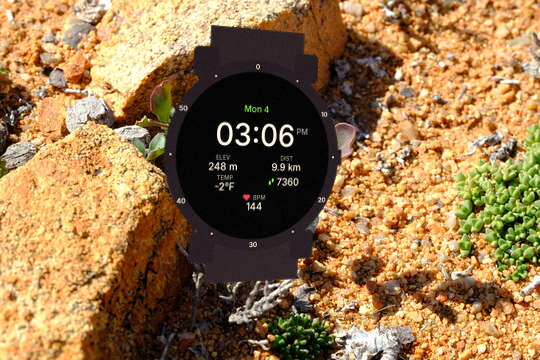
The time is 3h06
